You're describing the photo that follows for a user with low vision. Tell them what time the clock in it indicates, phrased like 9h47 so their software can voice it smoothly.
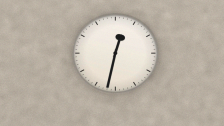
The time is 12h32
